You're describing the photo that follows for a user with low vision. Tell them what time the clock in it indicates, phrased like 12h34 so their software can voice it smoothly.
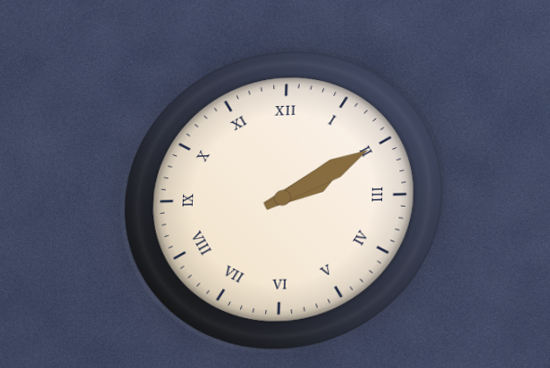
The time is 2h10
